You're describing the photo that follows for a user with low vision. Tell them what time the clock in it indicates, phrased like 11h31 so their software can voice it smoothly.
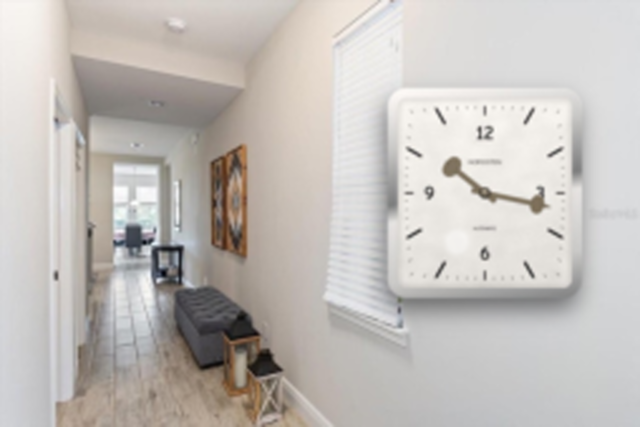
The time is 10h17
